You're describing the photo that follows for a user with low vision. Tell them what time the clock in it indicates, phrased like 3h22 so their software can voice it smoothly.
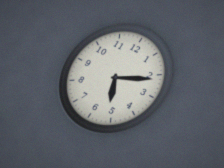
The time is 5h11
